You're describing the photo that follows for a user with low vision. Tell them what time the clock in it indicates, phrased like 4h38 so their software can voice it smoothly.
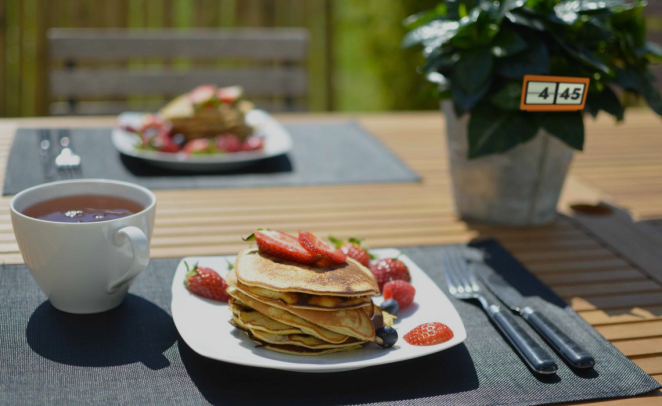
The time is 4h45
